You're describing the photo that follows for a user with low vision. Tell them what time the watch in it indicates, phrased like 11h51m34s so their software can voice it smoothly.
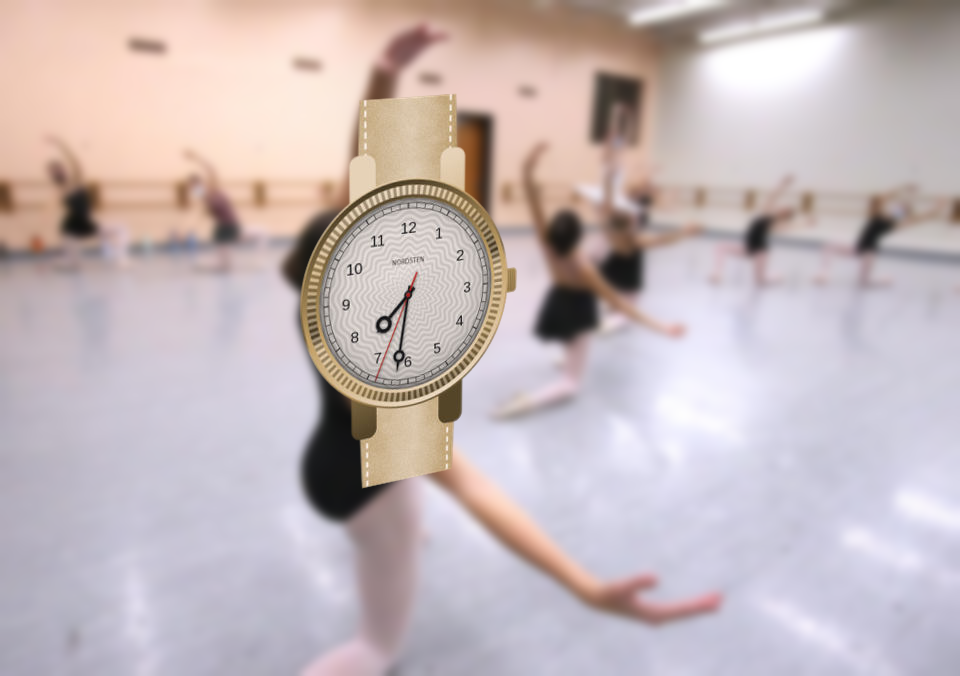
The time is 7h31m34s
